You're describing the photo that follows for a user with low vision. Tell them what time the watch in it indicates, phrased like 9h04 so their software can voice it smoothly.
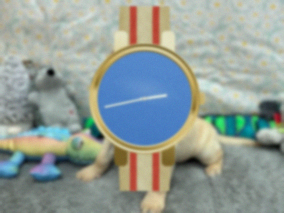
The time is 2h43
